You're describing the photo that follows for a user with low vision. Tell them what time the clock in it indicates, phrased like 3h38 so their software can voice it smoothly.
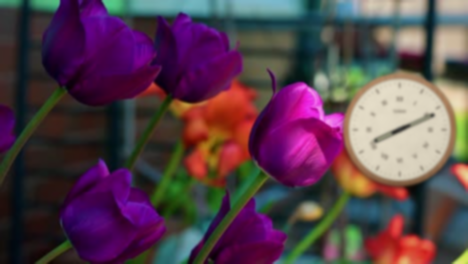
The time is 8h11
